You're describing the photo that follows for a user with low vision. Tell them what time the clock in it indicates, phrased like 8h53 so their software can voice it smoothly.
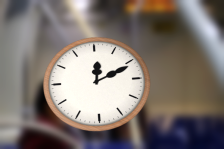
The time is 12h11
